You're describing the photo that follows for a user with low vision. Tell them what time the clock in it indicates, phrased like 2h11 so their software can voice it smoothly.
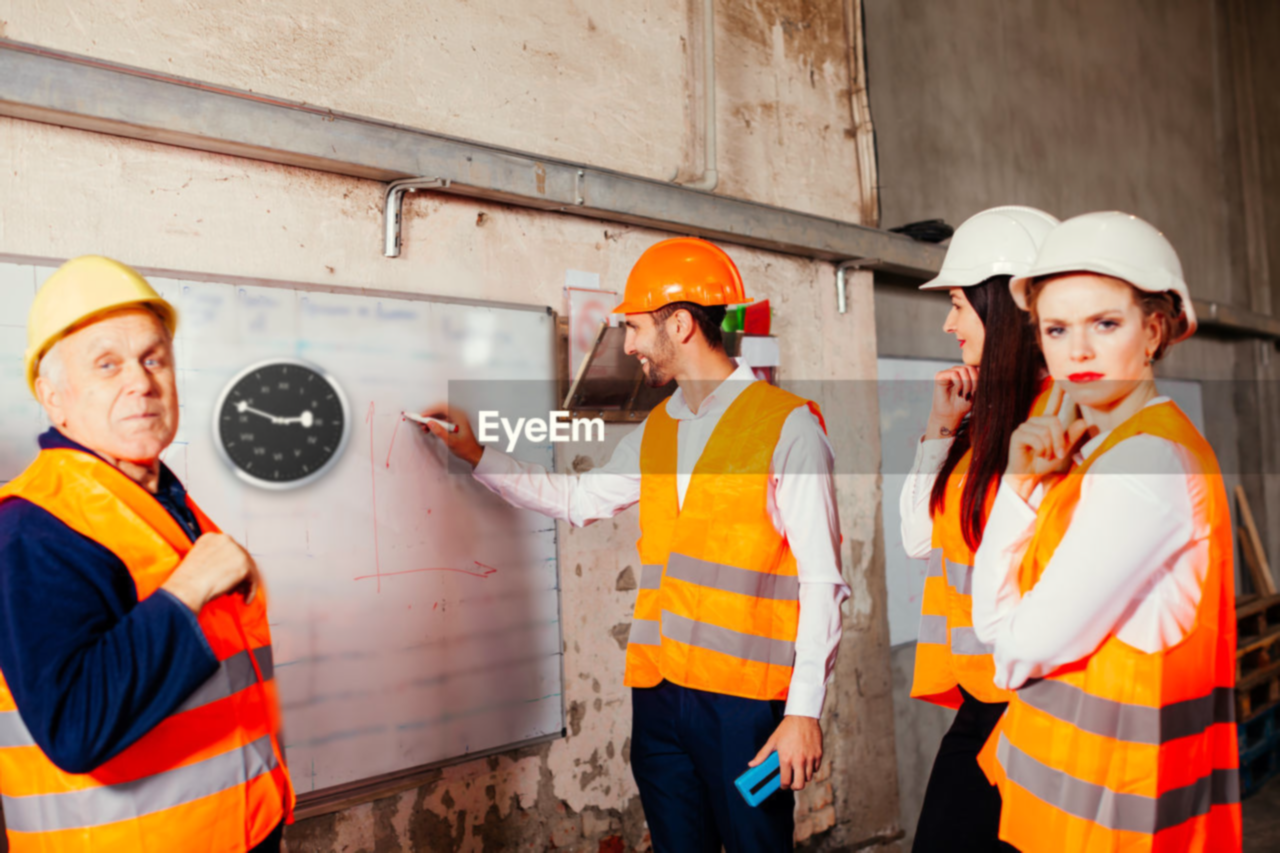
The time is 2h48
